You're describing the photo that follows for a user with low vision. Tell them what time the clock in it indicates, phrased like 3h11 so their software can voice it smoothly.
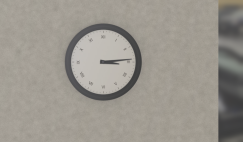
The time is 3h14
